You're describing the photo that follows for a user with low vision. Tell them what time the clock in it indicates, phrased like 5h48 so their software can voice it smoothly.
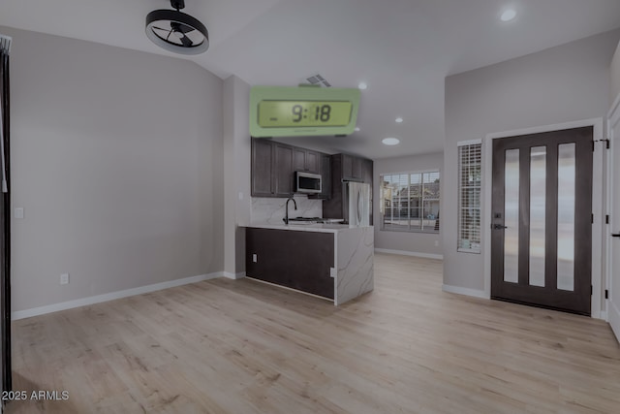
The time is 9h18
